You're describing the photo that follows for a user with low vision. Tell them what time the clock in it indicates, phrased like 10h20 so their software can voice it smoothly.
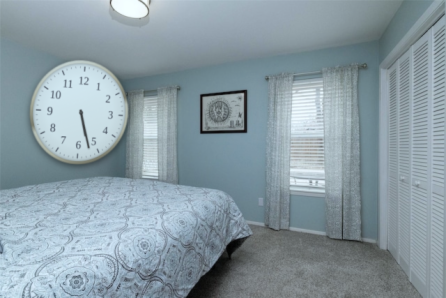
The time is 5h27
